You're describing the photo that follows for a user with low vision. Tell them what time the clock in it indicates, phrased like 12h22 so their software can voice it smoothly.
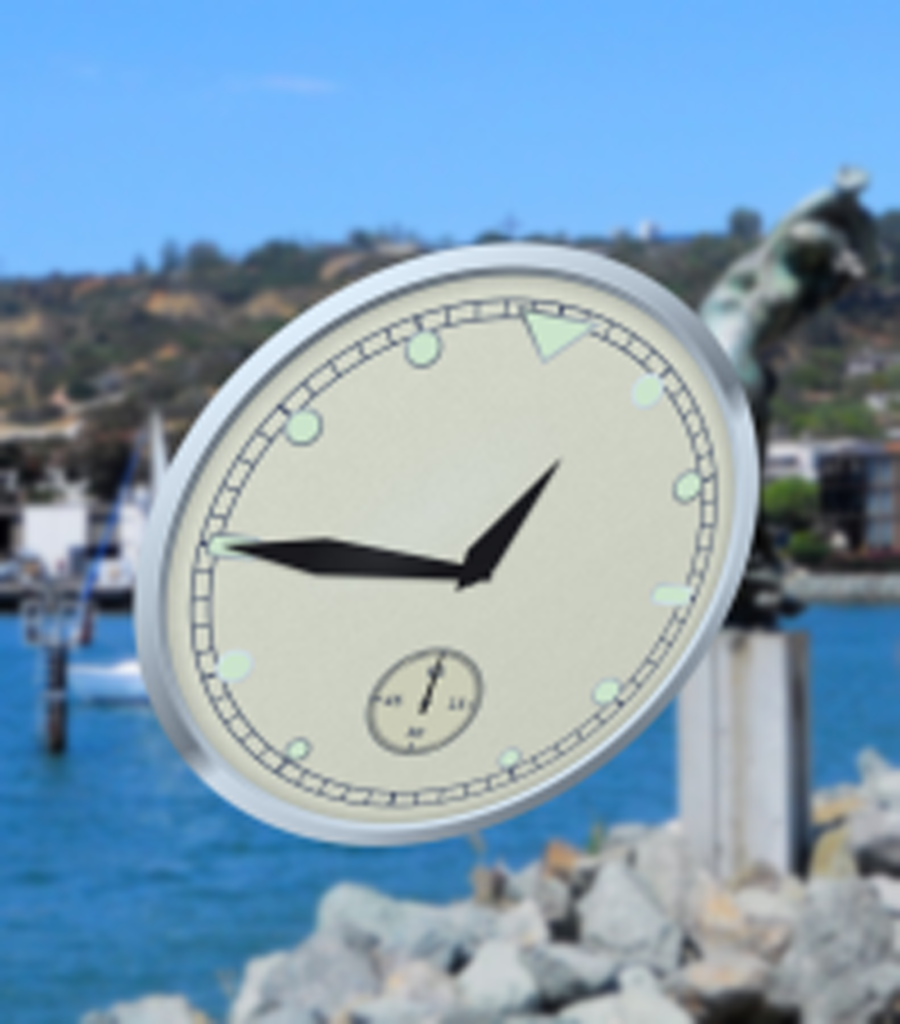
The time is 12h45
